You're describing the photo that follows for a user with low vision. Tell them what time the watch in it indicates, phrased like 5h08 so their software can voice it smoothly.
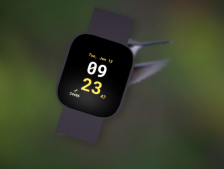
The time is 9h23
